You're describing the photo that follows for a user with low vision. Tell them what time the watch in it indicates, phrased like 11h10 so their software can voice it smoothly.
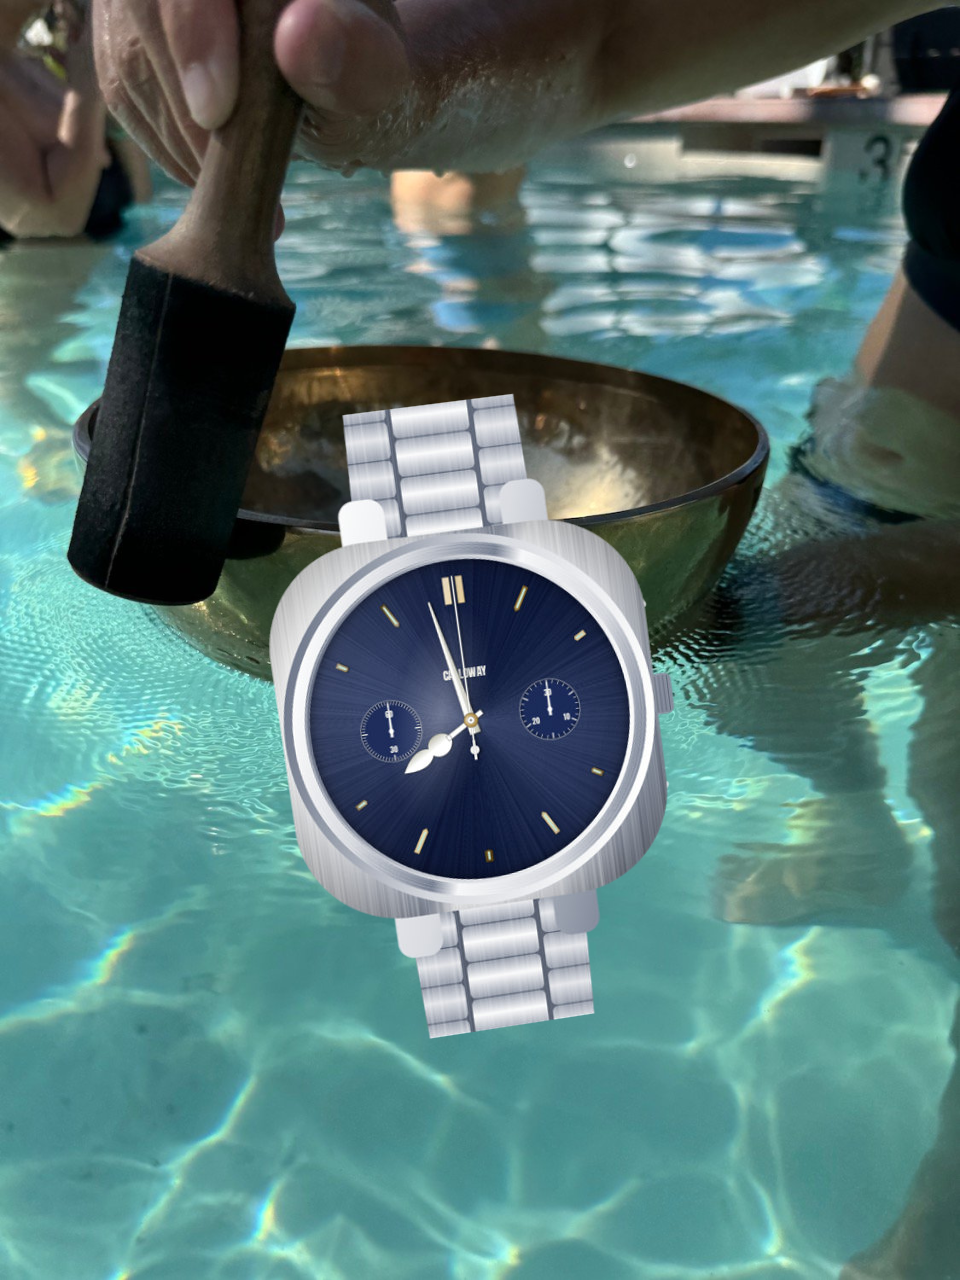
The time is 7h58
